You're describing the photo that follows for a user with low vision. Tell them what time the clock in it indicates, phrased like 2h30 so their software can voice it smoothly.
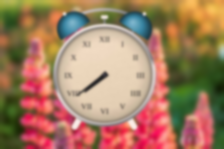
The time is 7h39
